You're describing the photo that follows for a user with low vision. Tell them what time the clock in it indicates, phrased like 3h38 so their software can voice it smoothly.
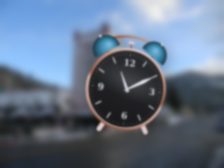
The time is 11h10
